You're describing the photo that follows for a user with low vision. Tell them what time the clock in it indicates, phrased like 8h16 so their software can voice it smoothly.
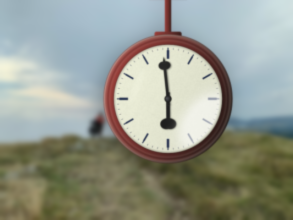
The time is 5h59
